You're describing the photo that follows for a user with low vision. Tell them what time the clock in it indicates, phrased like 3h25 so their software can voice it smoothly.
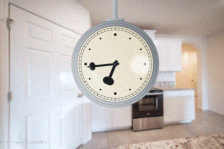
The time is 6h44
